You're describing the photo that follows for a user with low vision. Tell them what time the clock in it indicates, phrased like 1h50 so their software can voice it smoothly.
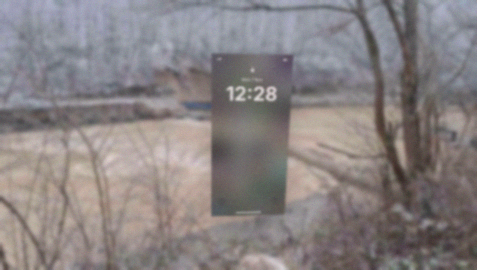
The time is 12h28
